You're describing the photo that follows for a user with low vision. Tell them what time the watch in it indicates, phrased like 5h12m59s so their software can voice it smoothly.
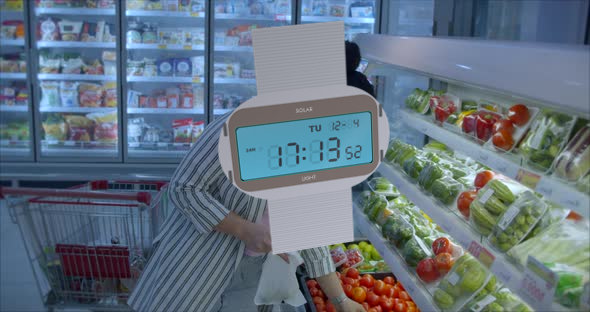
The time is 17h13m52s
